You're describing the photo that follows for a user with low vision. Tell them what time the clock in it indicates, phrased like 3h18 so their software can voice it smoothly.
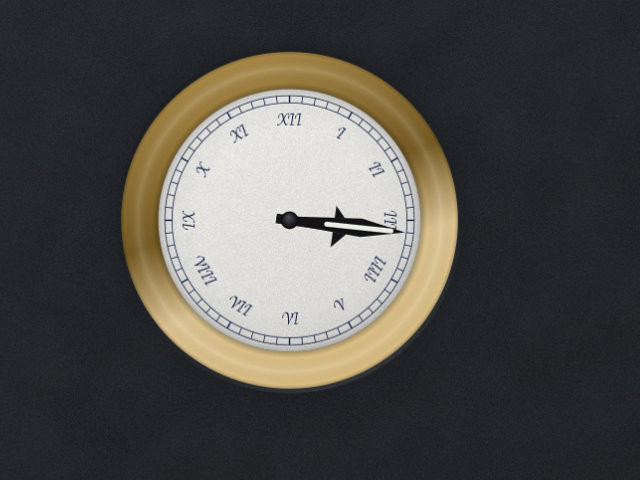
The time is 3h16
